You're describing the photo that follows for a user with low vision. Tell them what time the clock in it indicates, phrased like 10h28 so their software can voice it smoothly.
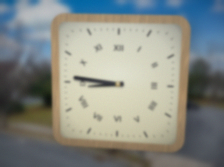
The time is 8h46
